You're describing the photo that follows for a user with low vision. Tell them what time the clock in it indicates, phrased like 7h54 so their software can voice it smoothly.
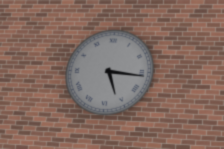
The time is 5h16
